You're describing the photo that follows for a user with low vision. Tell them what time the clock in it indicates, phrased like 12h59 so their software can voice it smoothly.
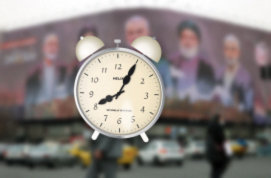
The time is 8h05
